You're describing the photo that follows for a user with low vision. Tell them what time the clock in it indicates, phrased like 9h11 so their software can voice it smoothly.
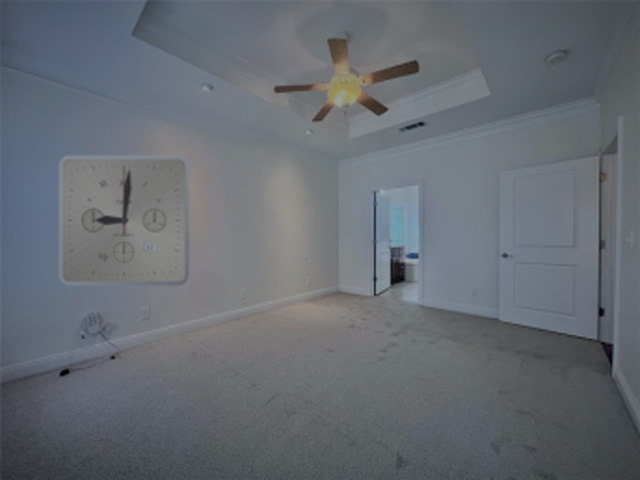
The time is 9h01
